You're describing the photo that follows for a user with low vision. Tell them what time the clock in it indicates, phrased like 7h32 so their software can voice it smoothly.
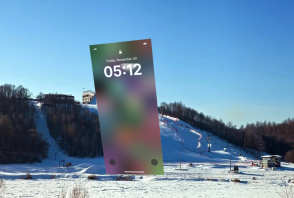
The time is 5h12
